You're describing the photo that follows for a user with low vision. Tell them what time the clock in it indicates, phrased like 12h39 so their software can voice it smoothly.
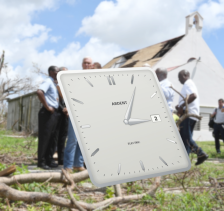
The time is 3h06
